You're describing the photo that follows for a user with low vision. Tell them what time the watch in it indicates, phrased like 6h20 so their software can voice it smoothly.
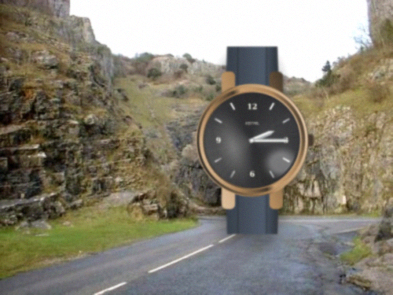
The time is 2h15
